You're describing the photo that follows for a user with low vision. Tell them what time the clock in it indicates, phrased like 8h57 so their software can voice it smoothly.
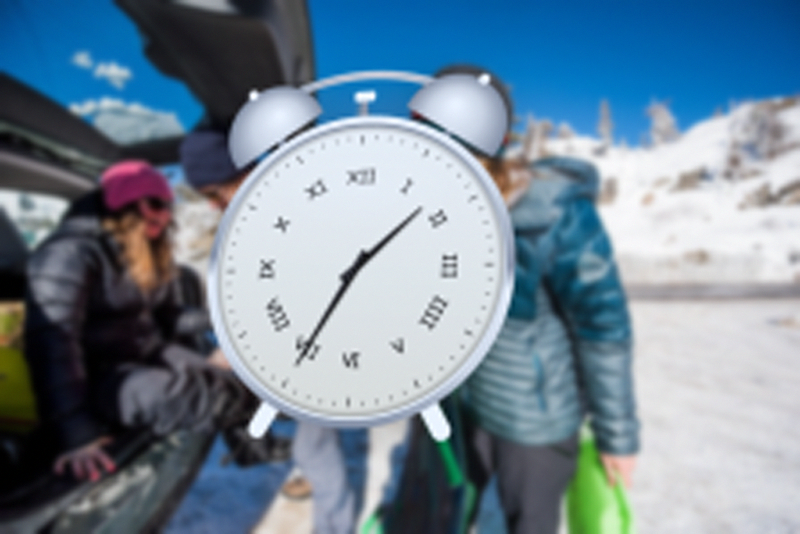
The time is 1h35
